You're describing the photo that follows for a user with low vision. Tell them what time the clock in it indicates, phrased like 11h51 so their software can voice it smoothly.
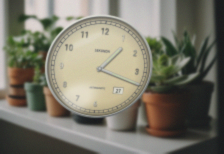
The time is 1h18
